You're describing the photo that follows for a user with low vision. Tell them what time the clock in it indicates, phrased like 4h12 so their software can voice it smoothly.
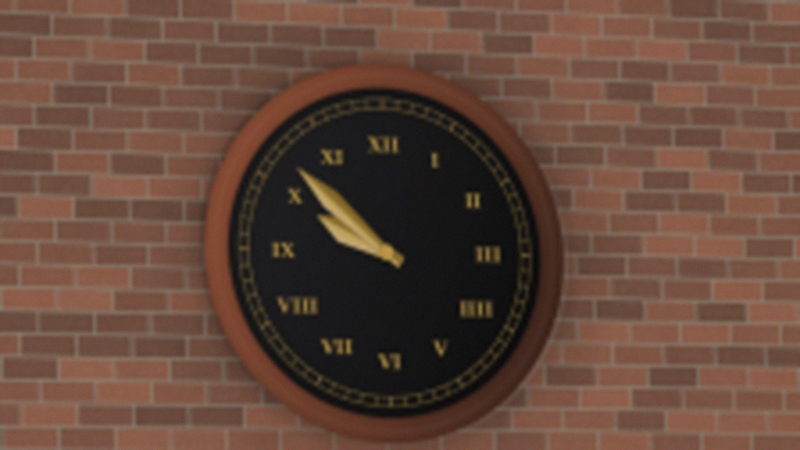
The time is 9h52
